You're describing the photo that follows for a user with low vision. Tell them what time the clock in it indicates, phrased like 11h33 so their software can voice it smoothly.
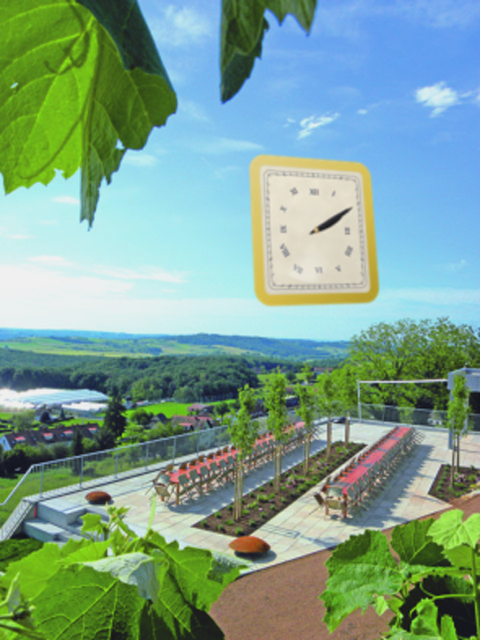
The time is 2h10
